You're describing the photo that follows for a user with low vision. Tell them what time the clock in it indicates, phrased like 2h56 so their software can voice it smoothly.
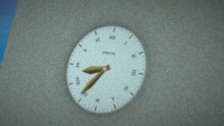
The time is 8h36
